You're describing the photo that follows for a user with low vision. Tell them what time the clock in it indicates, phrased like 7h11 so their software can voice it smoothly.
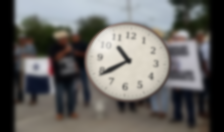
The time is 10h39
